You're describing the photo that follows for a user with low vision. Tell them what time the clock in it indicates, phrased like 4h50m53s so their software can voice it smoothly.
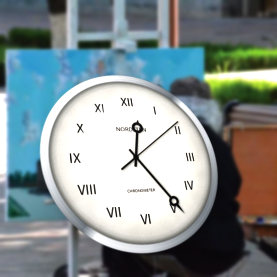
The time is 12h24m09s
